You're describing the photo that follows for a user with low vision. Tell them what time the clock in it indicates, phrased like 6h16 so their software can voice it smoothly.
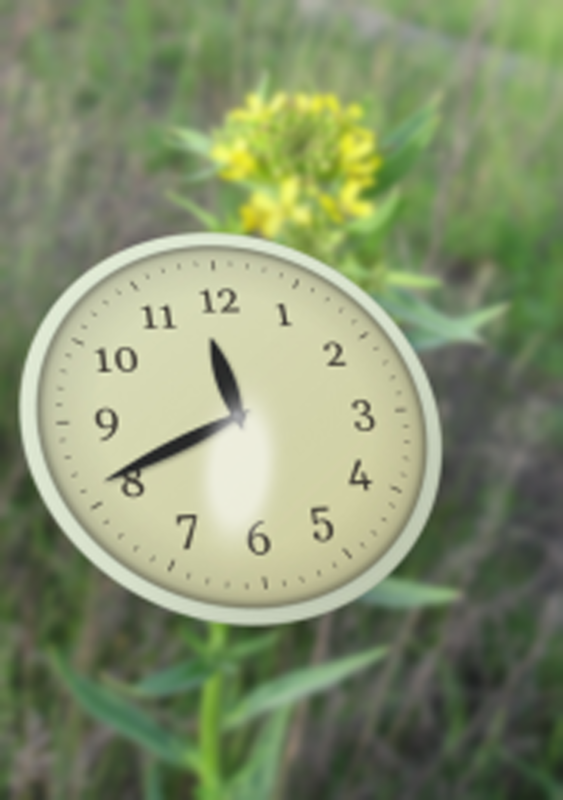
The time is 11h41
